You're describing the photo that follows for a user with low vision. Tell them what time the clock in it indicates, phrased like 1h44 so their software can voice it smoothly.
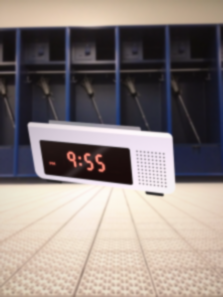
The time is 9h55
